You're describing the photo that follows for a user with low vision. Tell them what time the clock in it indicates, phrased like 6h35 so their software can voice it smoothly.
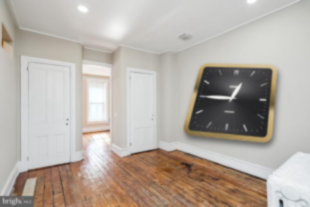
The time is 12h45
